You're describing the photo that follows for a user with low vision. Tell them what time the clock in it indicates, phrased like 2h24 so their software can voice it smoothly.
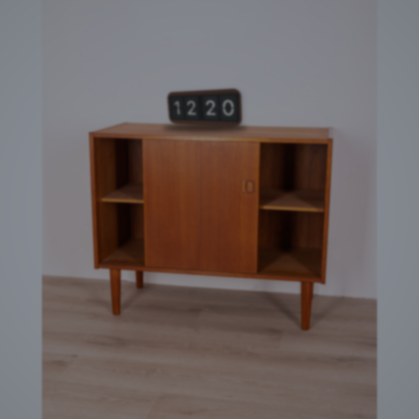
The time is 12h20
